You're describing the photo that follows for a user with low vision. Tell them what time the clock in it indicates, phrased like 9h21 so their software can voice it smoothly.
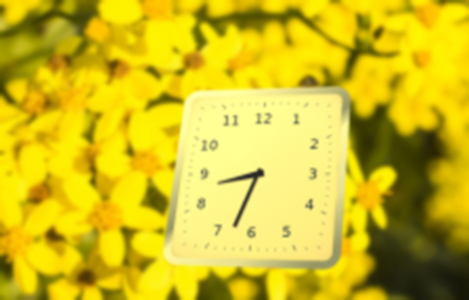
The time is 8h33
